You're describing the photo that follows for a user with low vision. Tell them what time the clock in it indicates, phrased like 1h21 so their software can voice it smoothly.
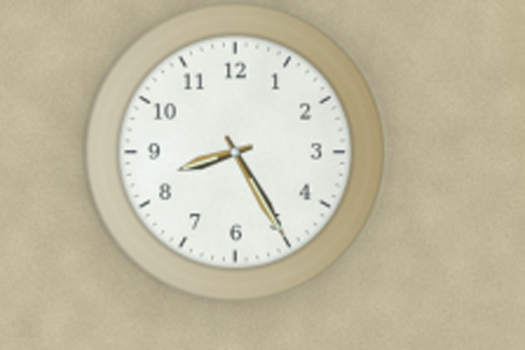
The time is 8h25
